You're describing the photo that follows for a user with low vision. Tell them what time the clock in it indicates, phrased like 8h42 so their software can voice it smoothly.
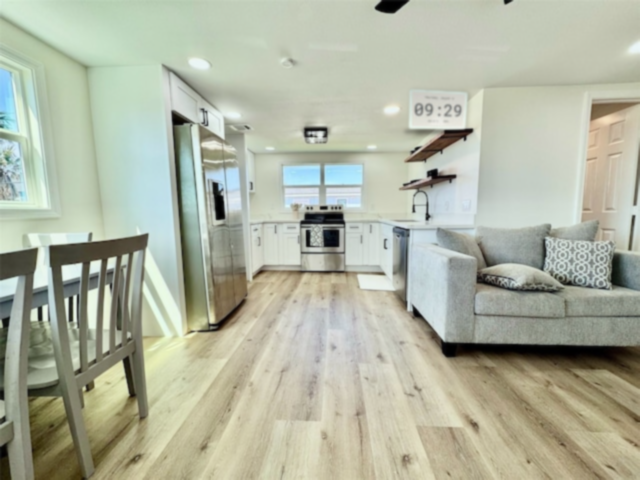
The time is 9h29
